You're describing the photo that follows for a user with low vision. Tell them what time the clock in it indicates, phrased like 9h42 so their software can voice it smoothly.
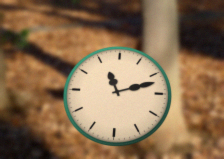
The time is 11h12
